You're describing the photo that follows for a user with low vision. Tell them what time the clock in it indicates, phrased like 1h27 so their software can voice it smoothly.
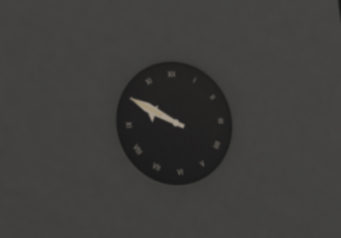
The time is 9h50
